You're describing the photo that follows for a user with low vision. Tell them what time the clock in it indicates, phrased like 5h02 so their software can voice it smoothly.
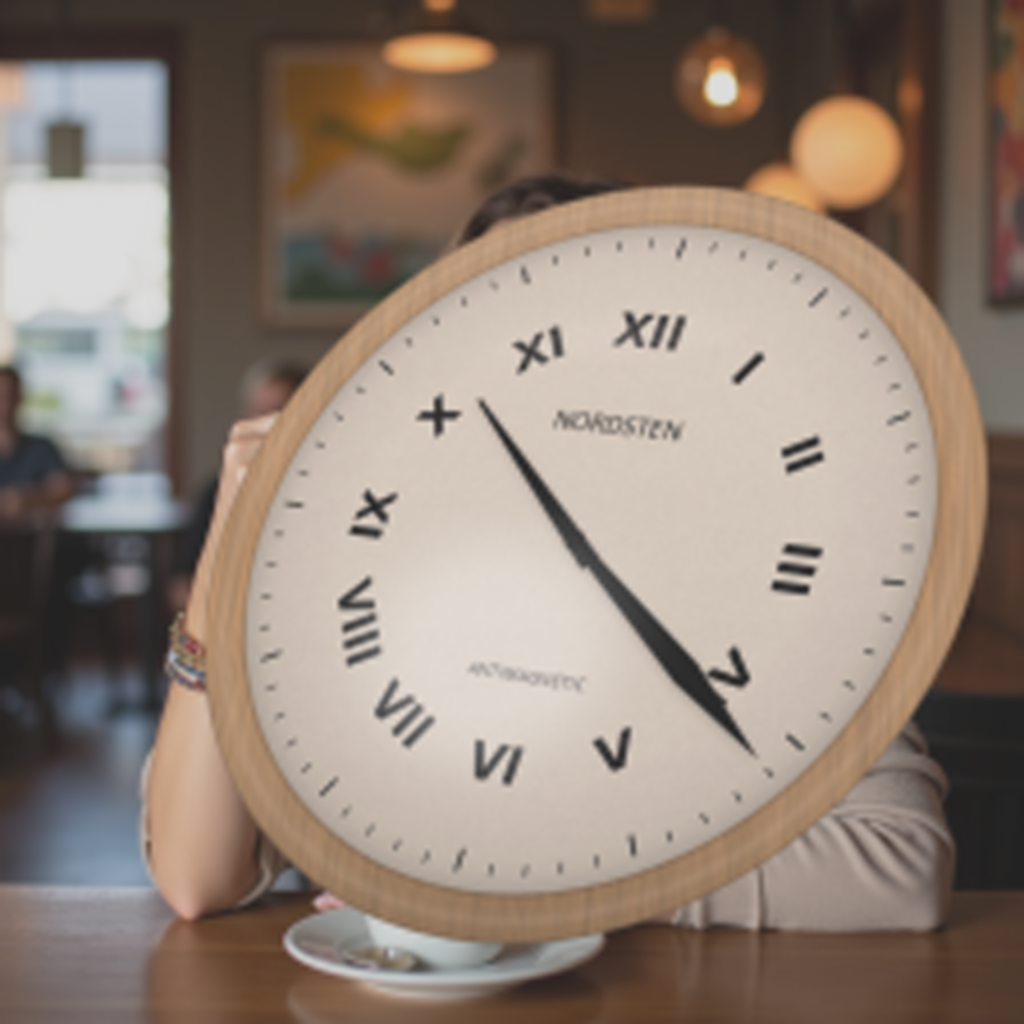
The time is 10h21
